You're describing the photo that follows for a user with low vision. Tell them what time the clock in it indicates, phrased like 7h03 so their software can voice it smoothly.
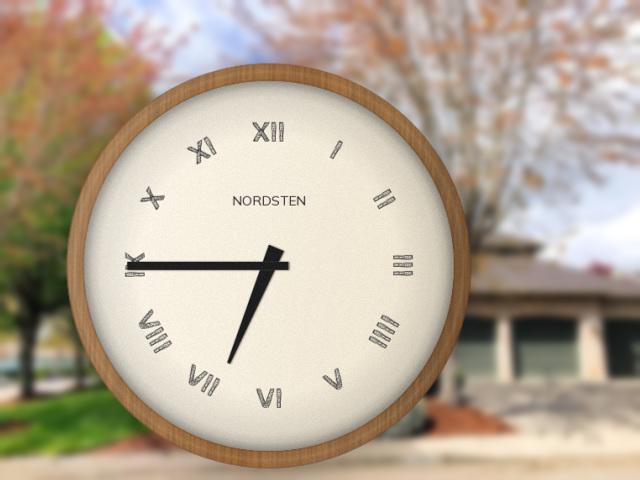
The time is 6h45
